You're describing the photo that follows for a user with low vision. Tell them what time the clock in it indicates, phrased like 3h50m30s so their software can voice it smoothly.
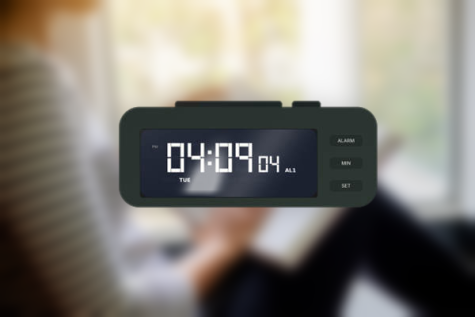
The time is 4h09m04s
